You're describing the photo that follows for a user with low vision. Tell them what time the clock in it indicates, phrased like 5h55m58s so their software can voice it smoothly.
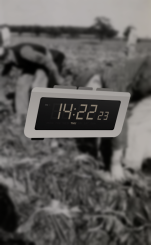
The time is 14h22m23s
